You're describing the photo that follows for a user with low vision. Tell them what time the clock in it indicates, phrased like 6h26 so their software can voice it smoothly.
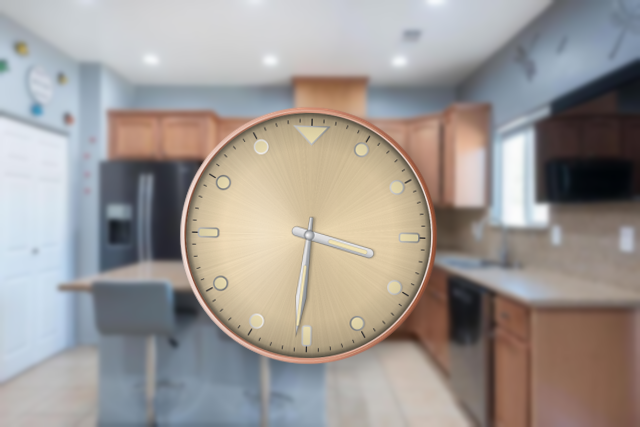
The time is 3h31
